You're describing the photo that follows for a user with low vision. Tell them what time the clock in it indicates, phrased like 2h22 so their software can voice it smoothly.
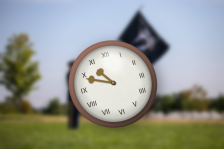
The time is 10h49
